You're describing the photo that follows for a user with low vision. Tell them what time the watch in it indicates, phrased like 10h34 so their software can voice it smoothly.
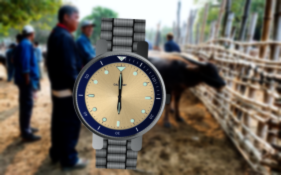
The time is 6h00
